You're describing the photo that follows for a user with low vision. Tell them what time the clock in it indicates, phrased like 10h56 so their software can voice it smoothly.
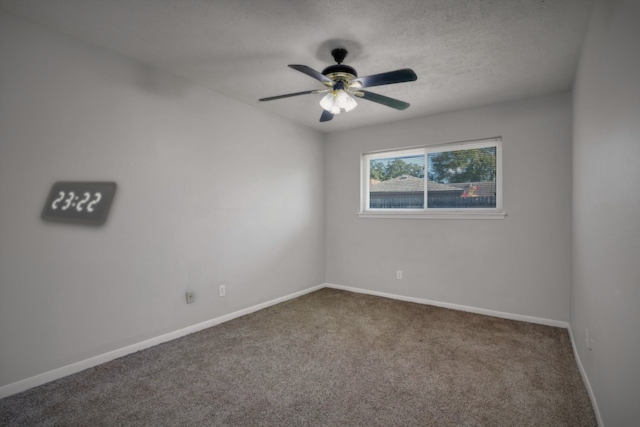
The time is 23h22
